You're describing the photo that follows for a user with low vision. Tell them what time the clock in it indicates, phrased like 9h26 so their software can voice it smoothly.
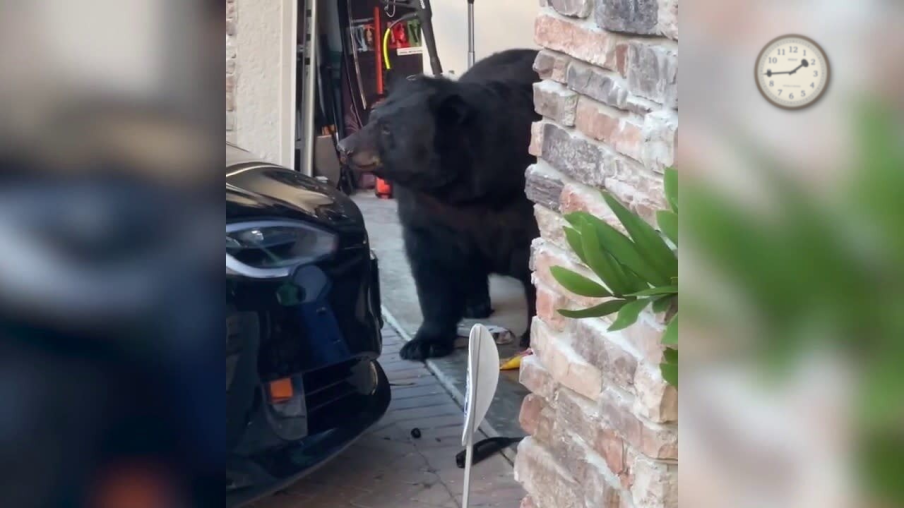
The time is 1h44
